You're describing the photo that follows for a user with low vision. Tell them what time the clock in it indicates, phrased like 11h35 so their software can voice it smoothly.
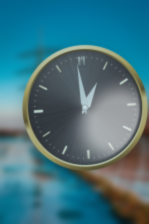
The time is 12h59
